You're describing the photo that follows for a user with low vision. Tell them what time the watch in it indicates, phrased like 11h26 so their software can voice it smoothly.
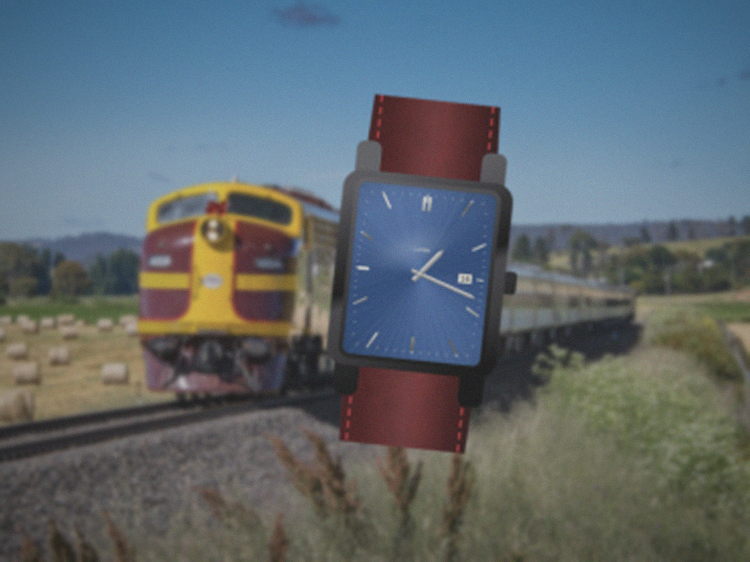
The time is 1h18
